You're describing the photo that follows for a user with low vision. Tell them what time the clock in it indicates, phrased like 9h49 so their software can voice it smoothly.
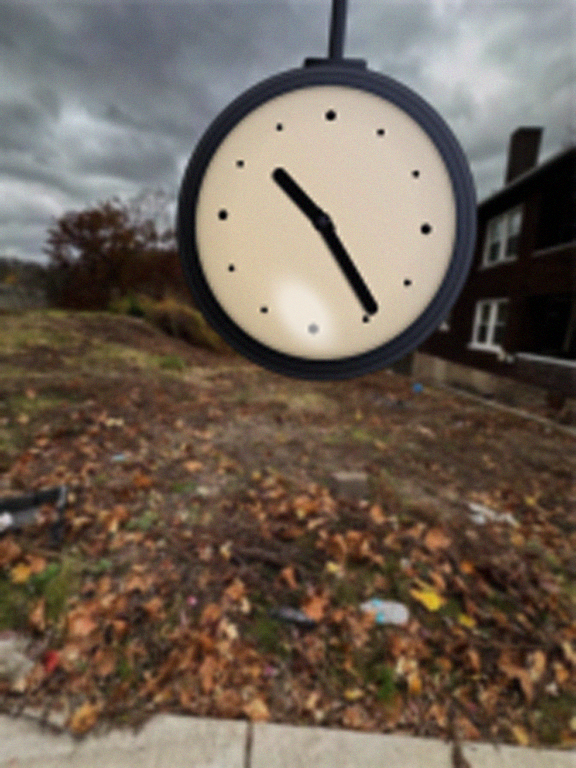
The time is 10h24
